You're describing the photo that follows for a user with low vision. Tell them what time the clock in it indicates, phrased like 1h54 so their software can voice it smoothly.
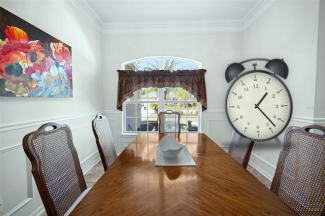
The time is 1h23
